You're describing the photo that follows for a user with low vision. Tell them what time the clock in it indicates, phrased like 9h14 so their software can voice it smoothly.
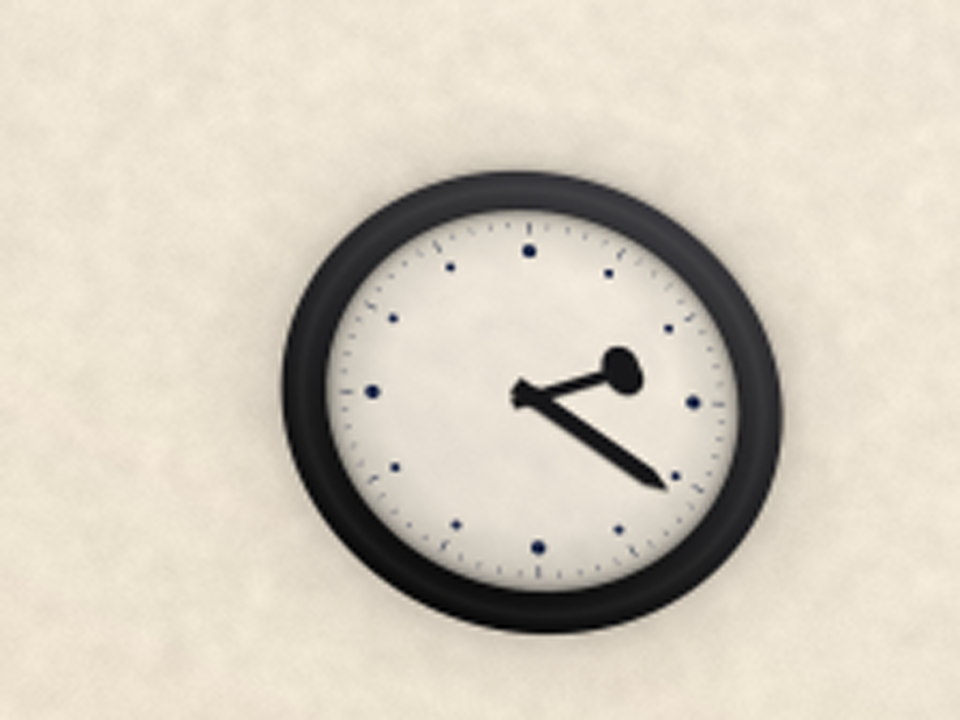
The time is 2h21
